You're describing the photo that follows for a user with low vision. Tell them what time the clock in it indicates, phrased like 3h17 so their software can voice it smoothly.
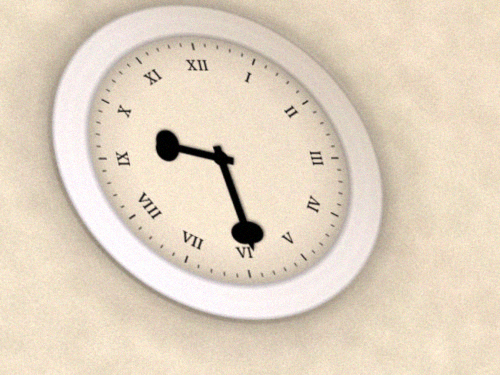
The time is 9h29
